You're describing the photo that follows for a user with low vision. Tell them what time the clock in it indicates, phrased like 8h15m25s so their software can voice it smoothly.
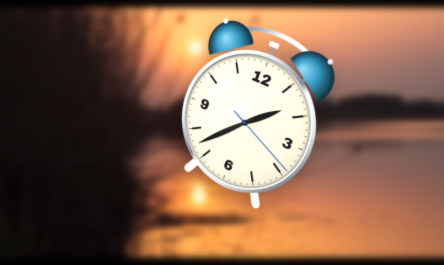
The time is 1h37m19s
